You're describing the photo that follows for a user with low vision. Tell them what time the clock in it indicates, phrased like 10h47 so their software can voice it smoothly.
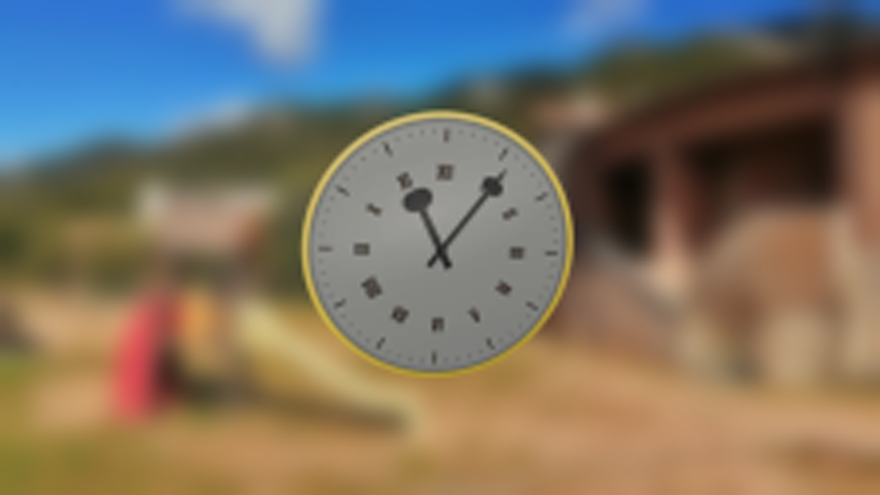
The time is 11h06
